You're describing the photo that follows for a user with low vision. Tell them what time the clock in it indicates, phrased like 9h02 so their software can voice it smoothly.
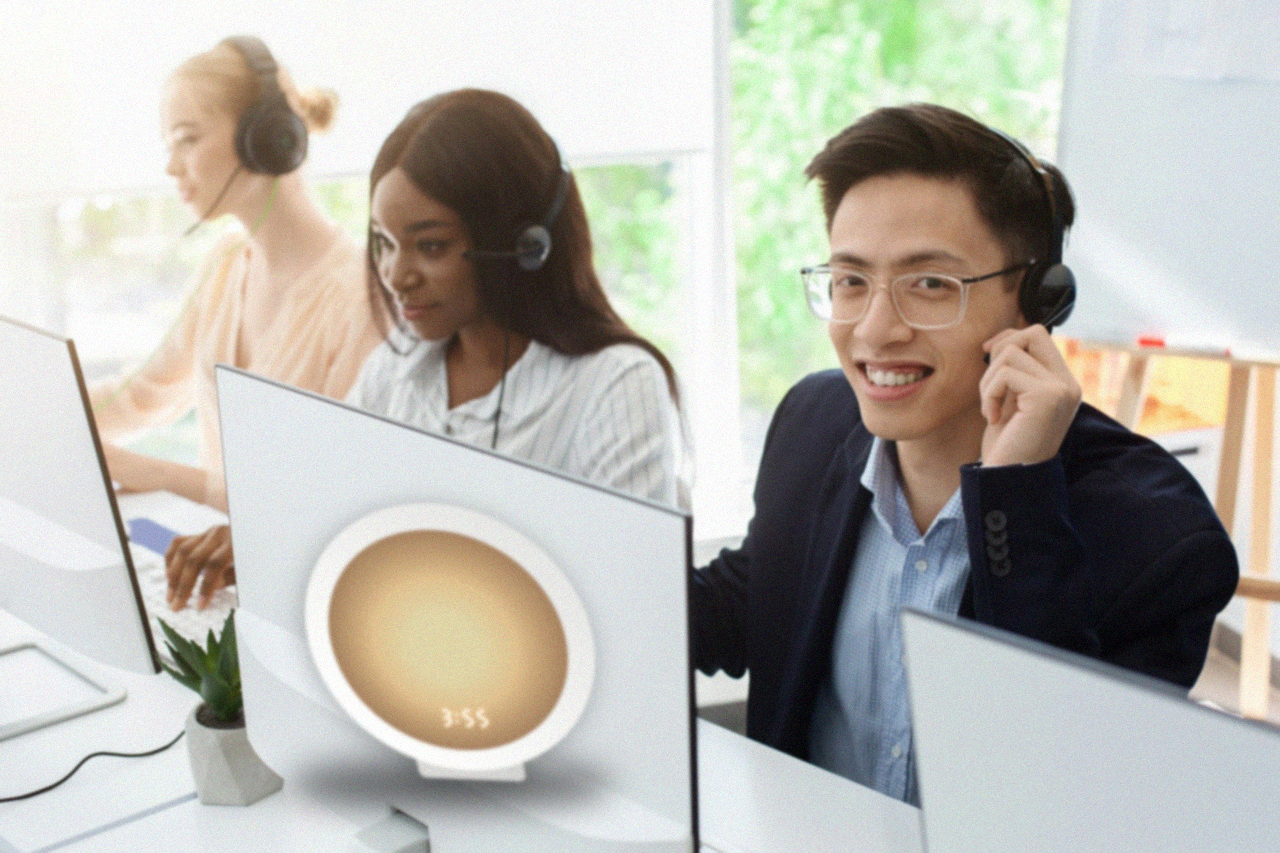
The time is 3h55
